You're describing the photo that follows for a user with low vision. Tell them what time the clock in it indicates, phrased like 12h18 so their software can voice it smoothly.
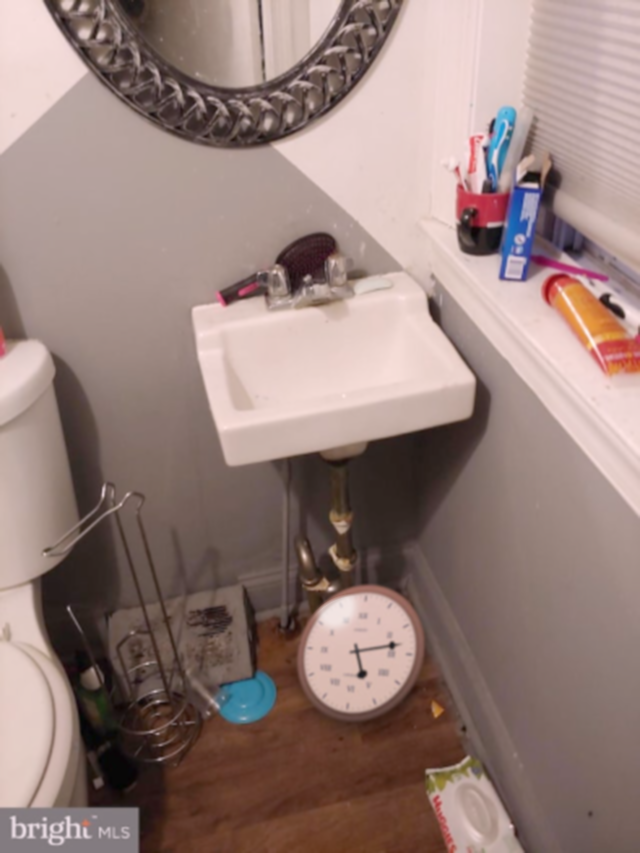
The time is 5h13
